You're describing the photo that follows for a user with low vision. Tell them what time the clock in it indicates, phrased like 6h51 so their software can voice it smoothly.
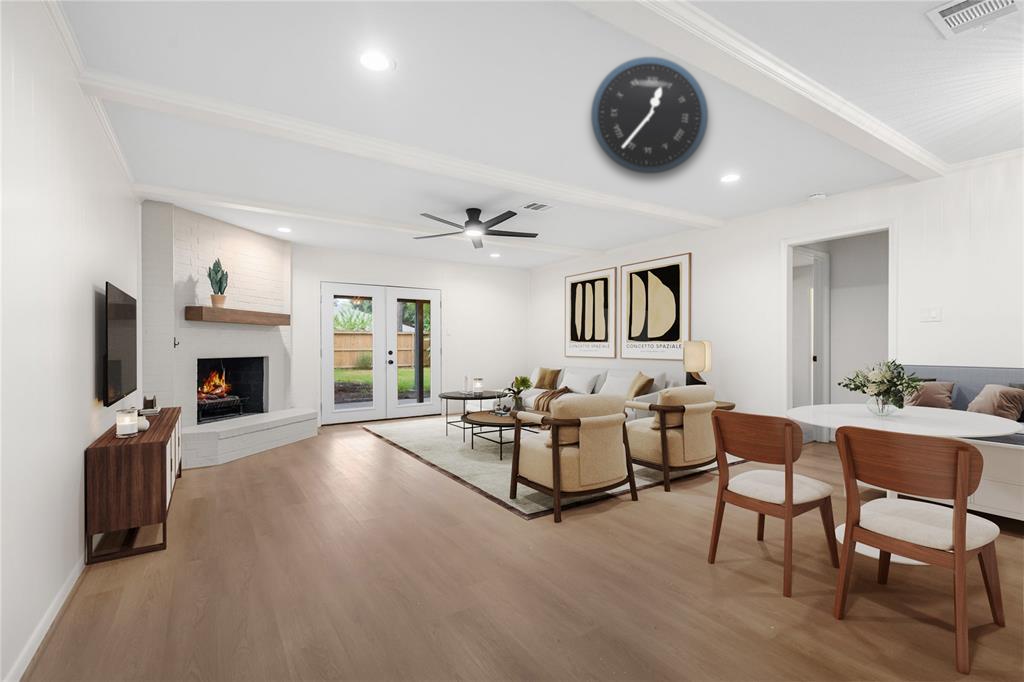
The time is 12h36
